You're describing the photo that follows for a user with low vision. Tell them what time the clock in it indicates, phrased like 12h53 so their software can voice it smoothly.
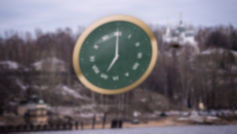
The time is 7h00
